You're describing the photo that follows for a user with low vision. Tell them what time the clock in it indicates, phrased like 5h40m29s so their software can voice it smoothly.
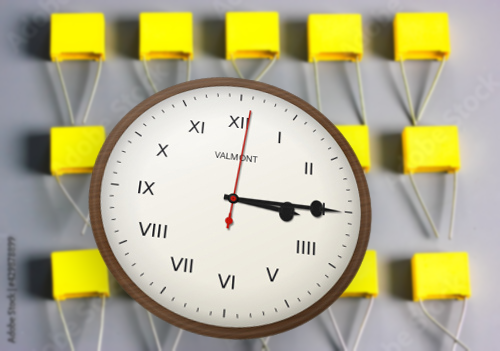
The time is 3h15m01s
